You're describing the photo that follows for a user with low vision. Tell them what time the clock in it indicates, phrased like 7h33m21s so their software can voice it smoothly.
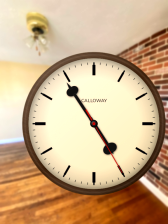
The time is 4h54m25s
